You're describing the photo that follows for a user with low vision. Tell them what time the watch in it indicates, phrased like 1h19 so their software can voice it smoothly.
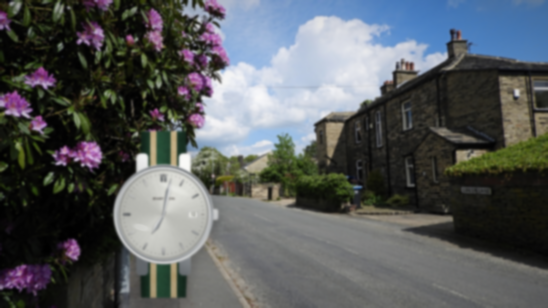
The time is 7h02
